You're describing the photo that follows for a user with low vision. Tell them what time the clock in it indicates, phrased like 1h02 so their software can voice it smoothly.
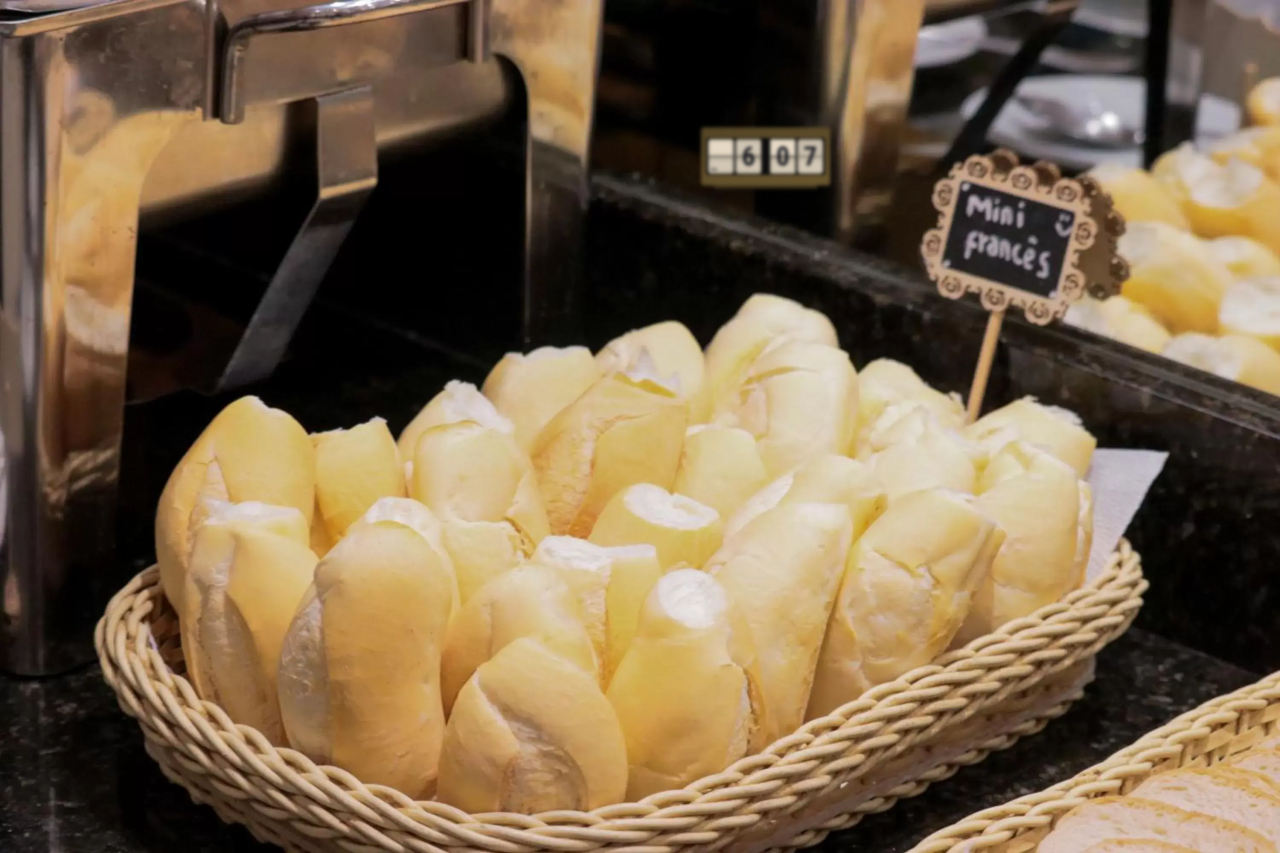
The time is 6h07
